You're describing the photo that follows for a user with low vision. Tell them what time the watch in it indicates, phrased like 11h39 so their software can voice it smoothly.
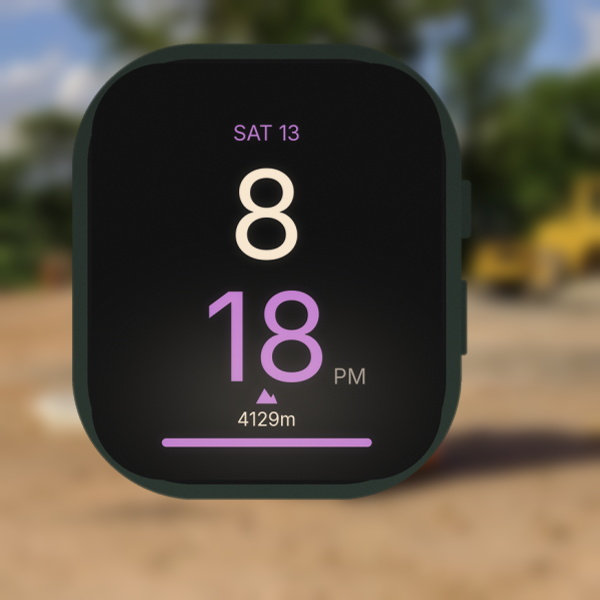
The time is 8h18
